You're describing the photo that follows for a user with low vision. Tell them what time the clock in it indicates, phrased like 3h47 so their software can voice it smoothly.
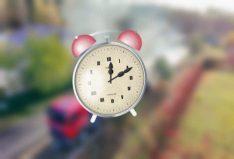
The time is 12h11
